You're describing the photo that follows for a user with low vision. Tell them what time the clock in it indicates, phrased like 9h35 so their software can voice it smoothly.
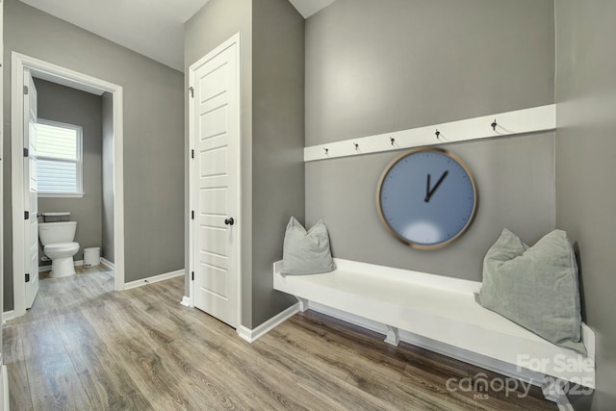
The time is 12h06
